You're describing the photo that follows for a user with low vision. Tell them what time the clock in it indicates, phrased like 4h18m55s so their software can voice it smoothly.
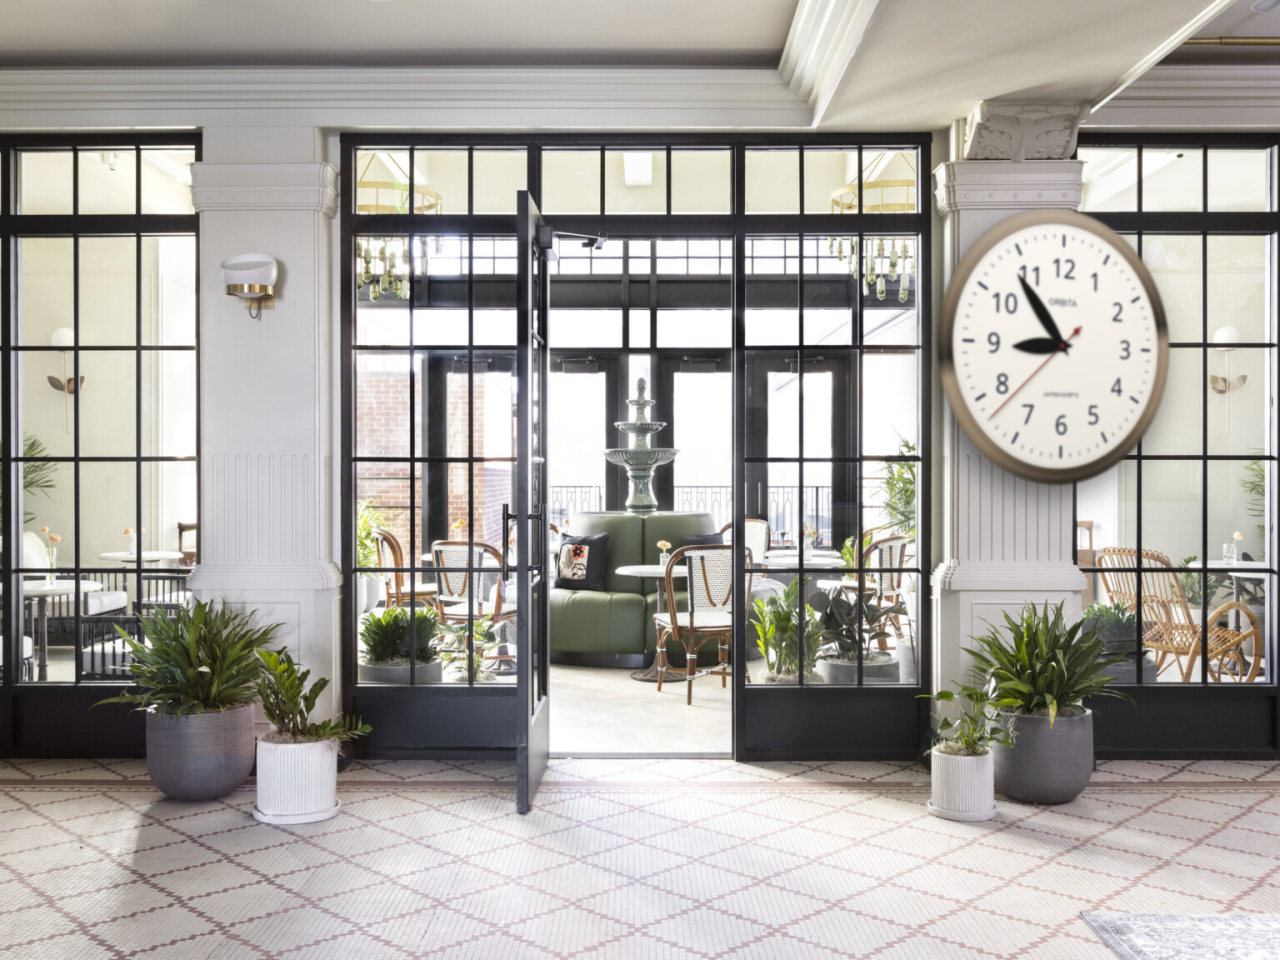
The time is 8h53m38s
